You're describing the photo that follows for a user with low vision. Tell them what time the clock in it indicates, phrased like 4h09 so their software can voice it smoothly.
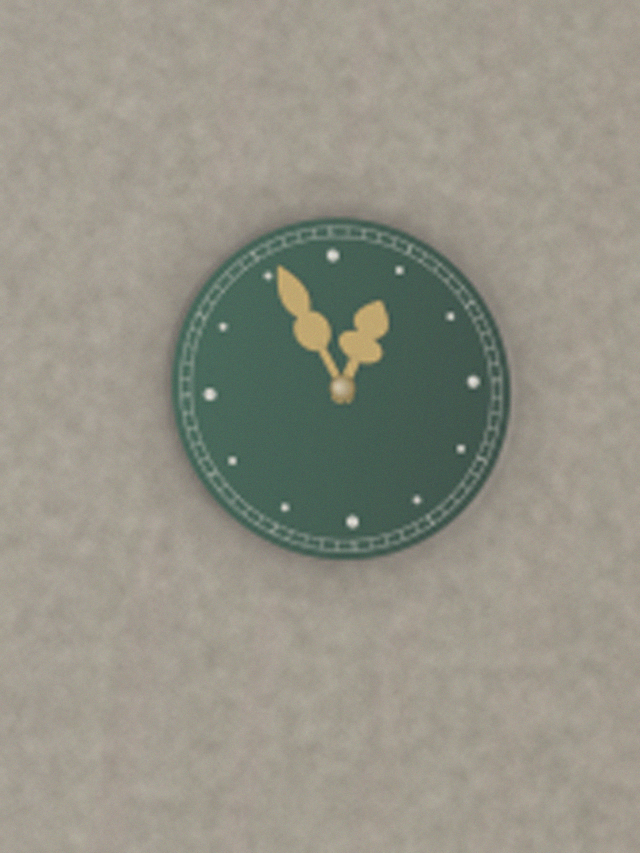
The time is 12h56
